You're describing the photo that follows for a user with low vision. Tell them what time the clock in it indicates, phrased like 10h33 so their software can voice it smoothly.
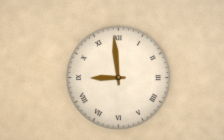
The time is 8h59
